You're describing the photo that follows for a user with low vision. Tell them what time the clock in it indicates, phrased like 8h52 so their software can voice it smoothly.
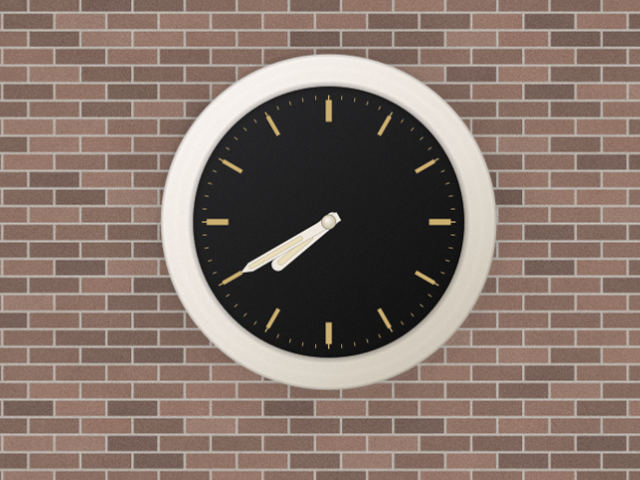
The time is 7h40
